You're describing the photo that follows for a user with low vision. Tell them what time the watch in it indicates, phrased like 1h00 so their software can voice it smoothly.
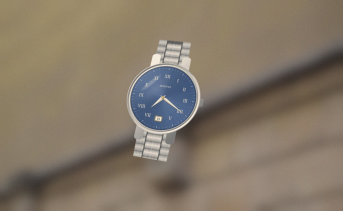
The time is 7h20
